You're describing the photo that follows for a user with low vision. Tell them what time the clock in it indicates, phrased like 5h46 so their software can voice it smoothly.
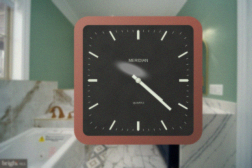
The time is 4h22
